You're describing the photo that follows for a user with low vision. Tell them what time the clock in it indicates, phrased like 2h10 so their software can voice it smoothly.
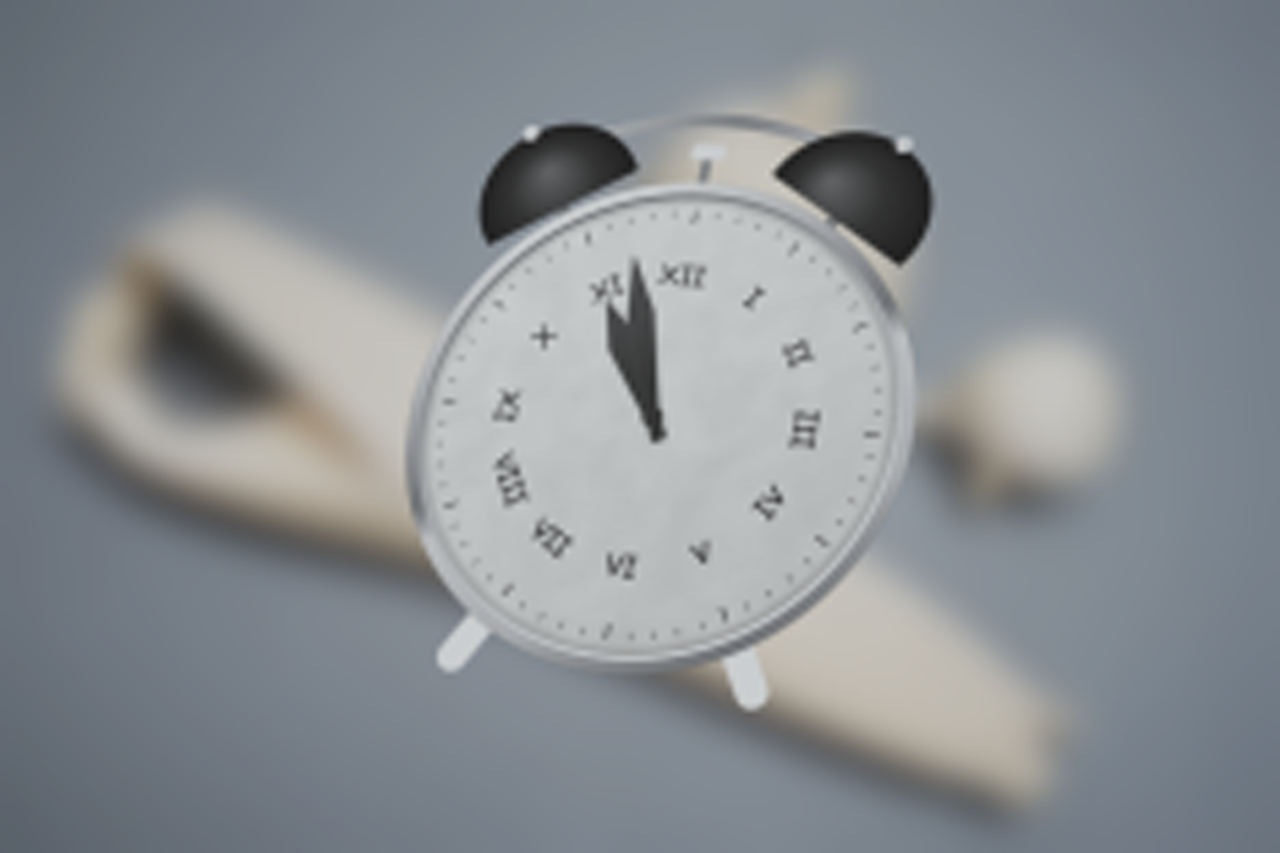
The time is 10h57
